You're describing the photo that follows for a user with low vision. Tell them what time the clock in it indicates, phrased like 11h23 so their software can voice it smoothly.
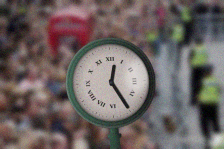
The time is 12h25
